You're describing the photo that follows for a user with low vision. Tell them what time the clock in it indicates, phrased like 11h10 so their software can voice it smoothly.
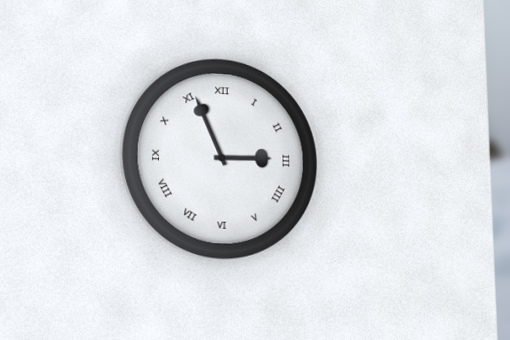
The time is 2h56
